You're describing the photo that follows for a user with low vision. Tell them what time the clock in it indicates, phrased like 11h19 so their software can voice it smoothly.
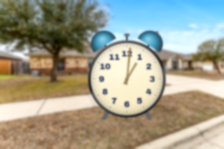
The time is 1h01
